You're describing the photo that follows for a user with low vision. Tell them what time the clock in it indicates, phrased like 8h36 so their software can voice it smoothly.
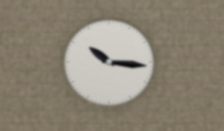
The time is 10h16
